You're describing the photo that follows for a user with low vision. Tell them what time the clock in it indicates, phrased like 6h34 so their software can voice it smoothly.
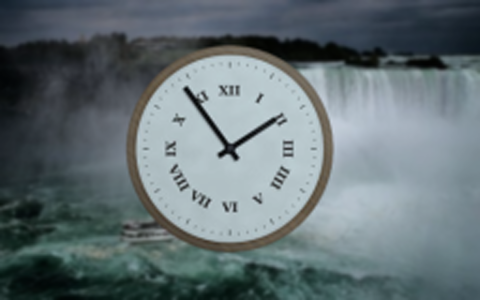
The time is 1h54
